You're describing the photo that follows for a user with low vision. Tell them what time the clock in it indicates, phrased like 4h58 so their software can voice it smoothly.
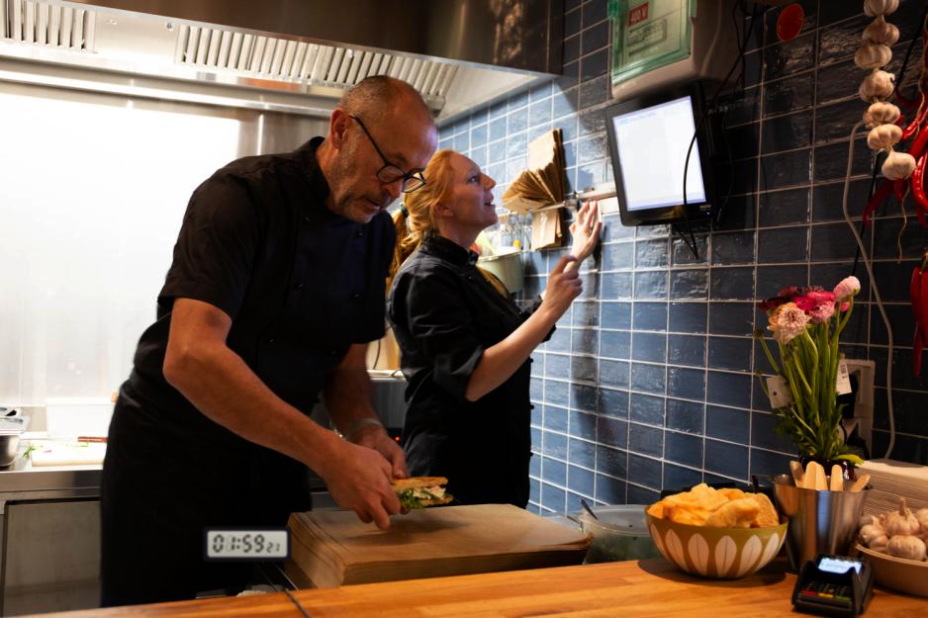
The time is 1h59
